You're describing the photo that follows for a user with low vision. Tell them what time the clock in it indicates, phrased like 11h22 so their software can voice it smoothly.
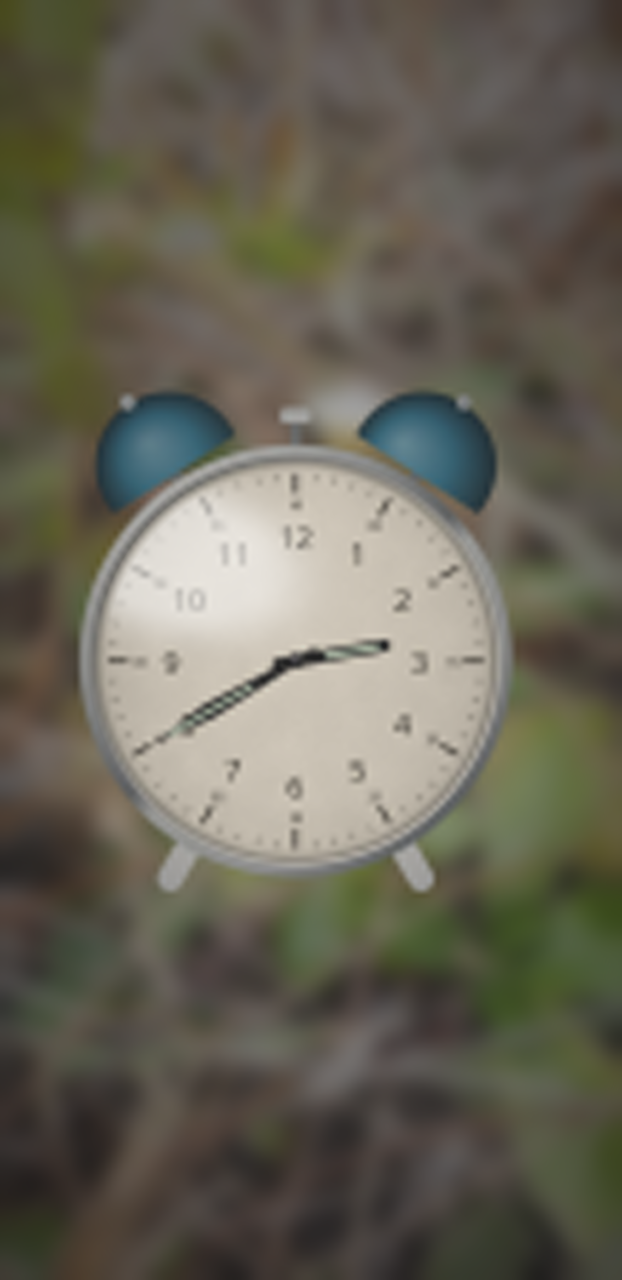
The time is 2h40
